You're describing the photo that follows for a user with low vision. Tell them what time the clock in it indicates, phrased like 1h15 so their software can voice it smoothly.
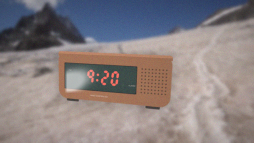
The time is 9h20
